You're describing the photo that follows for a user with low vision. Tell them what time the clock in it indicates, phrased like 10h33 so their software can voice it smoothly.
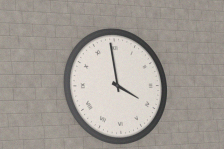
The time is 3h59
